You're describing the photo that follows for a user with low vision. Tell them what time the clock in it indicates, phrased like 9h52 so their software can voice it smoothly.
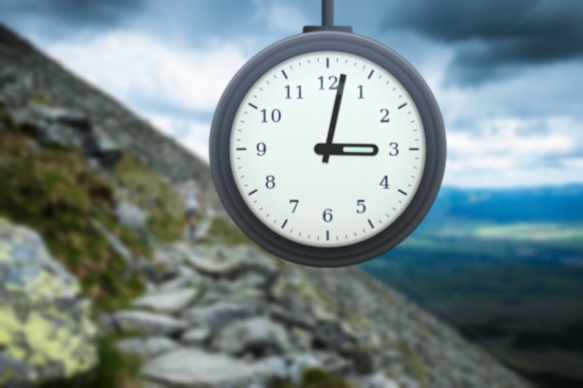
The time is 3h02
